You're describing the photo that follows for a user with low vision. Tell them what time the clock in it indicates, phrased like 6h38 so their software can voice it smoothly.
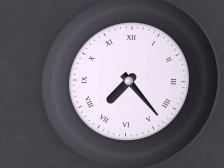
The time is 7h23
